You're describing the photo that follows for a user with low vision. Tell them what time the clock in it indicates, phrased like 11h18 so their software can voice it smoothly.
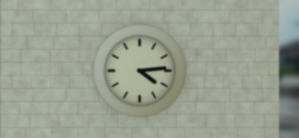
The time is 4h14
